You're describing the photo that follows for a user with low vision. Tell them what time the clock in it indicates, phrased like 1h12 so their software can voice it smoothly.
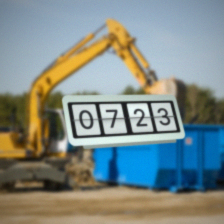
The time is 7h23
